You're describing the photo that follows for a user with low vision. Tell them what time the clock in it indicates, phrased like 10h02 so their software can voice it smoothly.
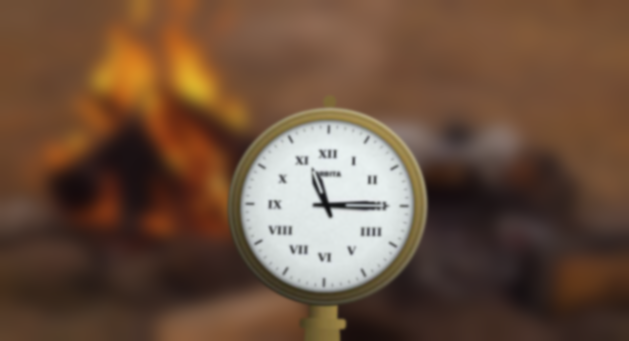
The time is 11h15
